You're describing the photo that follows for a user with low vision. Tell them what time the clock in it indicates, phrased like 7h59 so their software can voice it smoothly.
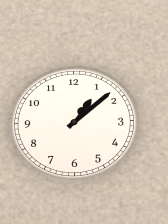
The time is 1h08
